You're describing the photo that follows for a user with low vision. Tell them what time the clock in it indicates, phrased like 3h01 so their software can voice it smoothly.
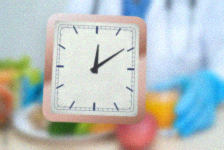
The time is 12h09
